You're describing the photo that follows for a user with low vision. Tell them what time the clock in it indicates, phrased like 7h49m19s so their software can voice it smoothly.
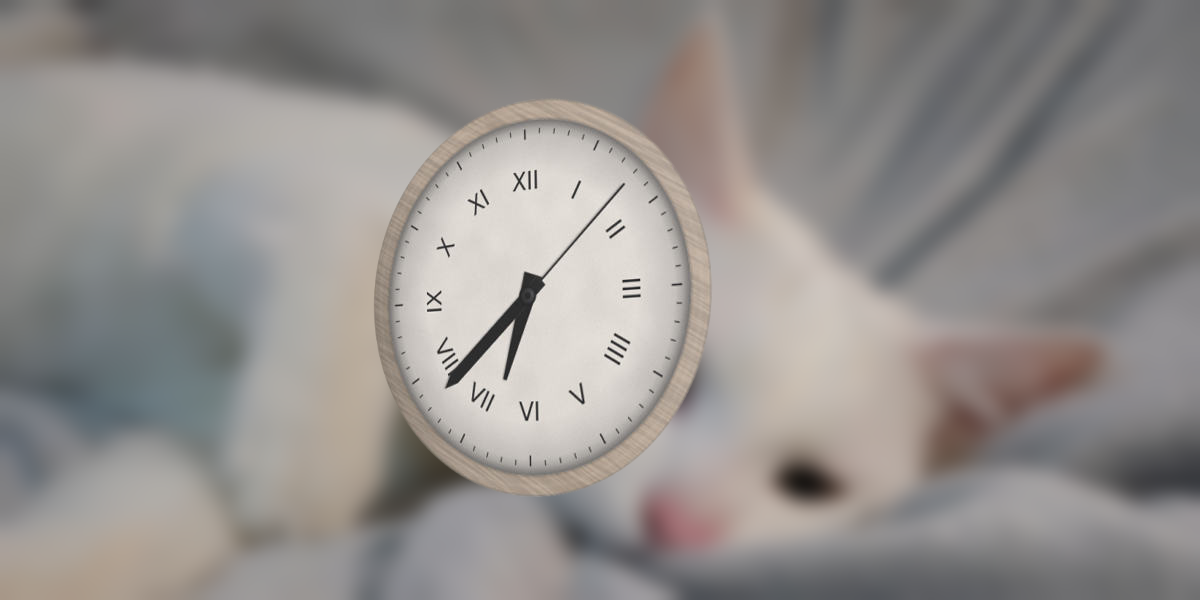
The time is 6h38m08s
